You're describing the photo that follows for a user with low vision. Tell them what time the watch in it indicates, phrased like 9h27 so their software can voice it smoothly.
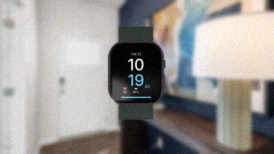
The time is 10h19
